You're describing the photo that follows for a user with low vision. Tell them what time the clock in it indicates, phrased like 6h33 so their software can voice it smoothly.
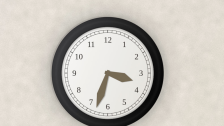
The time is 3h33
